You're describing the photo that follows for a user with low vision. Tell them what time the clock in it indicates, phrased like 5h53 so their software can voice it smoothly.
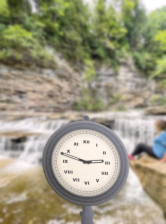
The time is 2h48
